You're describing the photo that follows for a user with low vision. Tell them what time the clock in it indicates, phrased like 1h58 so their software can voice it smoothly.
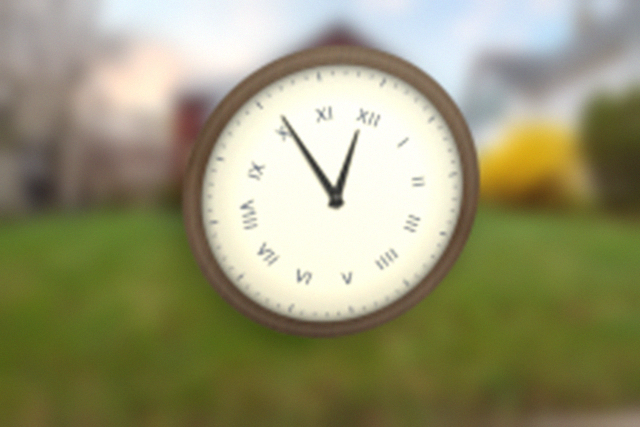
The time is 11h51
